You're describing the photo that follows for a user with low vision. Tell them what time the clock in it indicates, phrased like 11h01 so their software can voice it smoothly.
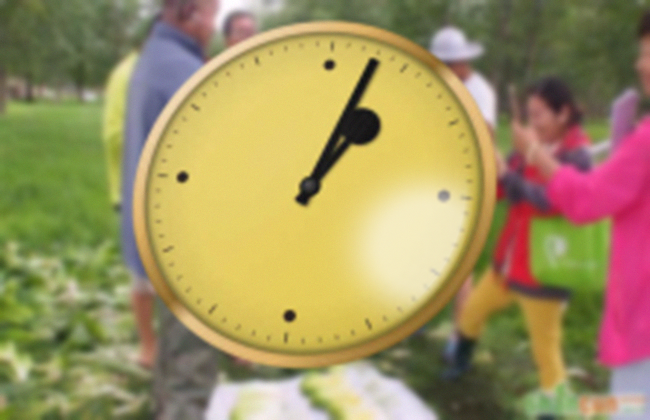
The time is 1h03
